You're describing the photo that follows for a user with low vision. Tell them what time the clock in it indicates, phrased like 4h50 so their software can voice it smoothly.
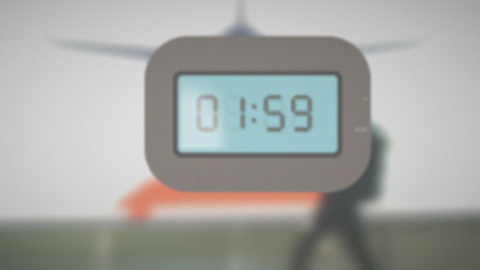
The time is 1h59
